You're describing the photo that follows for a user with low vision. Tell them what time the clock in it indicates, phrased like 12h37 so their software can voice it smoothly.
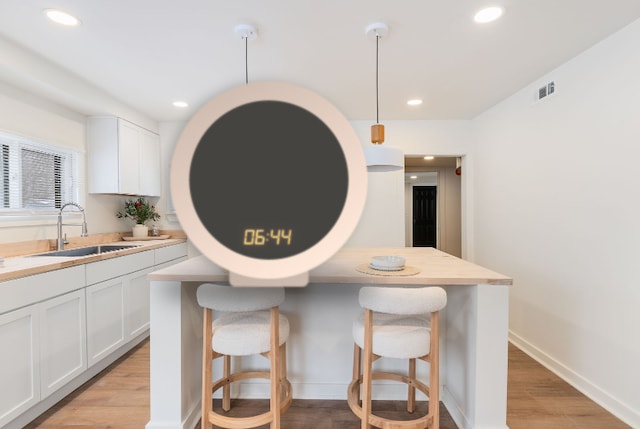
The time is 6h44
